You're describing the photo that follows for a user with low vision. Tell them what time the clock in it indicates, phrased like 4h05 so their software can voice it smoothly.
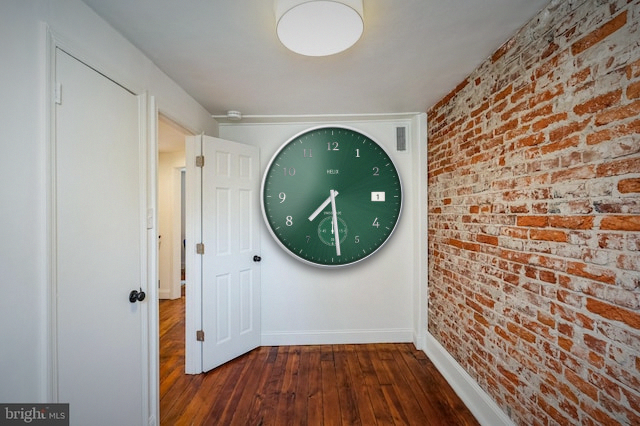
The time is 7h29
